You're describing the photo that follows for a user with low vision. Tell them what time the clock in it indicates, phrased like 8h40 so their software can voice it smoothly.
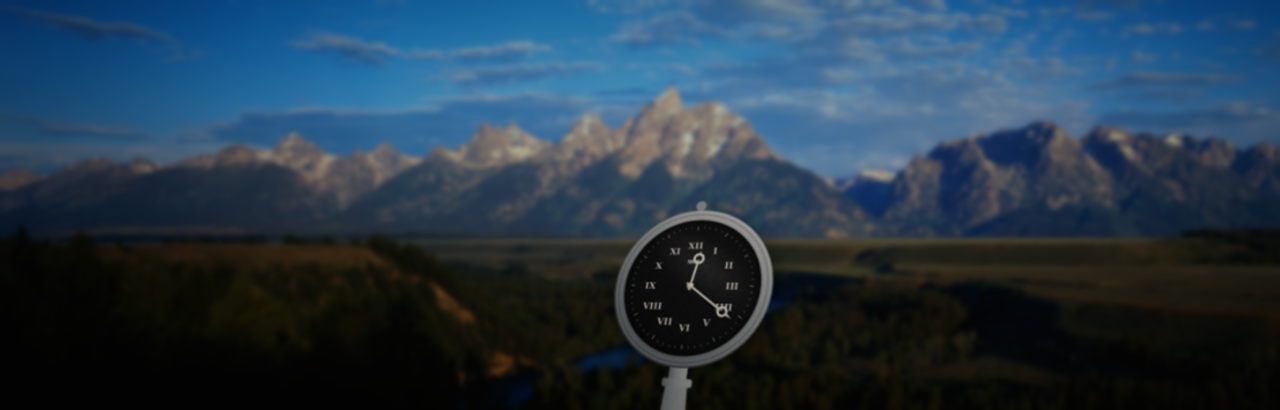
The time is 12h21
